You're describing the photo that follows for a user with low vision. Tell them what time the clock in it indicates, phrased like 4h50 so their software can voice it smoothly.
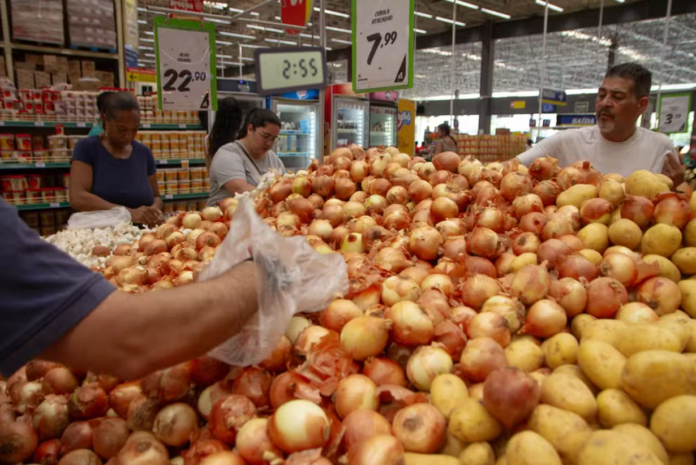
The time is 2h55
